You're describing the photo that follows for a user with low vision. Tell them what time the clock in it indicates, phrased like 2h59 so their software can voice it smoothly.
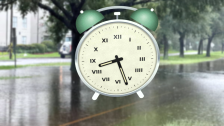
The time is 8h27
